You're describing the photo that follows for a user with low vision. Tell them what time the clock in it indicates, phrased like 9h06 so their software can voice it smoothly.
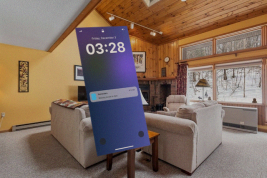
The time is 3h28
